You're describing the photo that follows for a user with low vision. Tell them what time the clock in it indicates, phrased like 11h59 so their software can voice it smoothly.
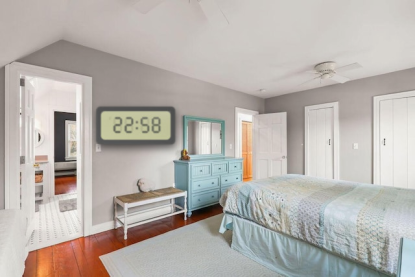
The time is 22h58
